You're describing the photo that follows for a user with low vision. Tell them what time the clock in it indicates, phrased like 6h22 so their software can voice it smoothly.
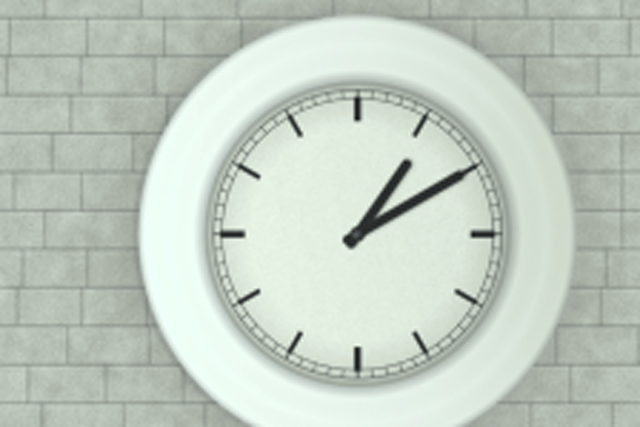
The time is 1h10
